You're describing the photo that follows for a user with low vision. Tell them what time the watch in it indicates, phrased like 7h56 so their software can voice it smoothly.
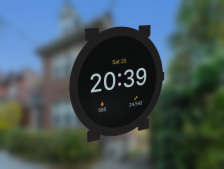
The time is 20h39
